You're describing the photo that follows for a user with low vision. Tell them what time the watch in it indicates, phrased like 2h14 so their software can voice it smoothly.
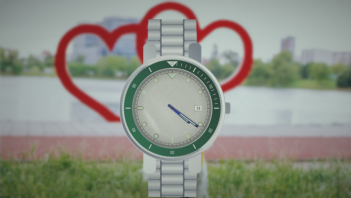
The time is 4h21
